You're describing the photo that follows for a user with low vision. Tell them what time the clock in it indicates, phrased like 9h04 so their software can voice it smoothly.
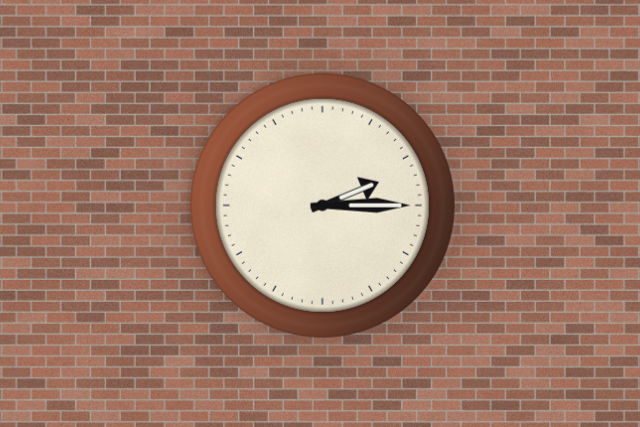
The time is 2h15
